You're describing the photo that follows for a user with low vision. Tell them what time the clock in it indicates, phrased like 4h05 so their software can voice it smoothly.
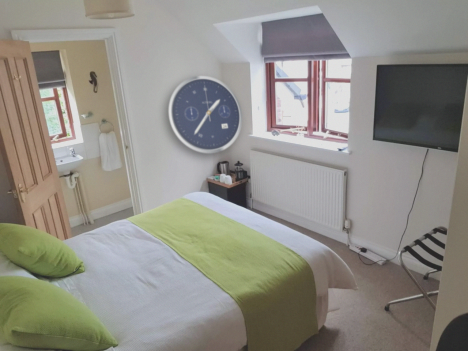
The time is 1h37
